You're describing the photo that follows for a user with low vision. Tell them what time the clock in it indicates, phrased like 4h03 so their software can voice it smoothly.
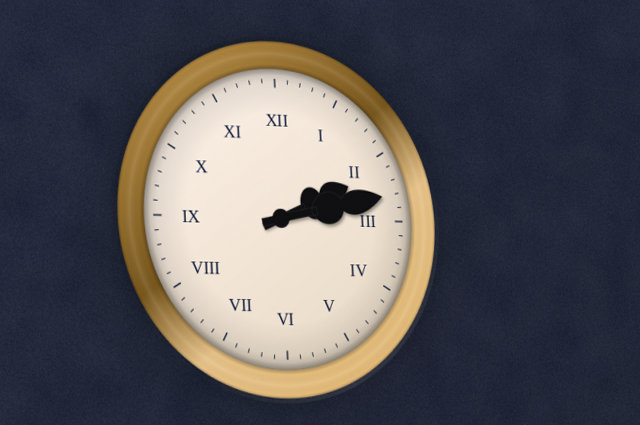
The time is 2h13
